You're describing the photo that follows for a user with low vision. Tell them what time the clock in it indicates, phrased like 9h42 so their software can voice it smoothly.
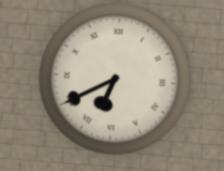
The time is 6h40
